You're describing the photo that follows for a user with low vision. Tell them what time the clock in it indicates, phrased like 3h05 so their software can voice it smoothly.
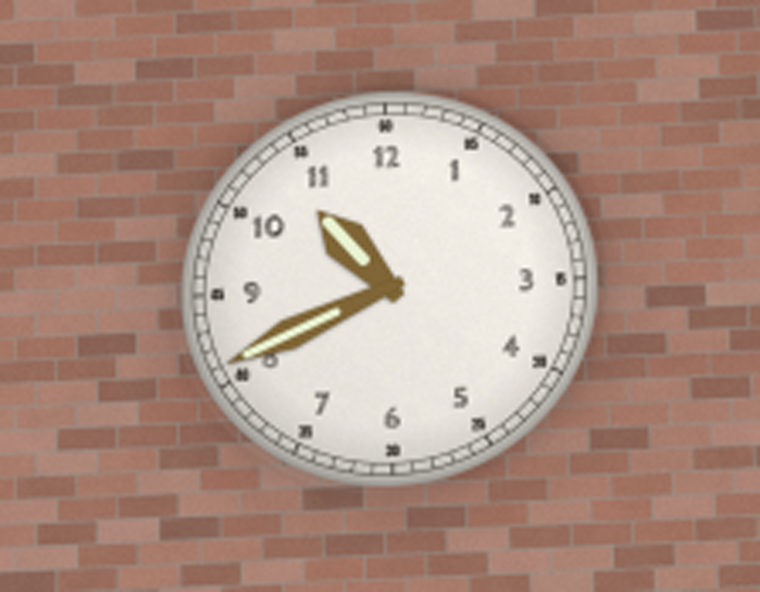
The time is 10h41
